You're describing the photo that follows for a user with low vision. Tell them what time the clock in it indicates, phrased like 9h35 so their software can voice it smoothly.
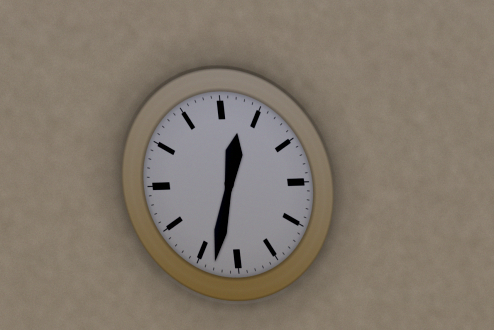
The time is 12h33
